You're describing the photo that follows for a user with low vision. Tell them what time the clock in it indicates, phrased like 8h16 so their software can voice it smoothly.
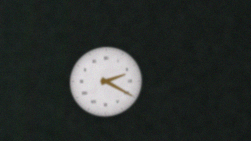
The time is 2h20
